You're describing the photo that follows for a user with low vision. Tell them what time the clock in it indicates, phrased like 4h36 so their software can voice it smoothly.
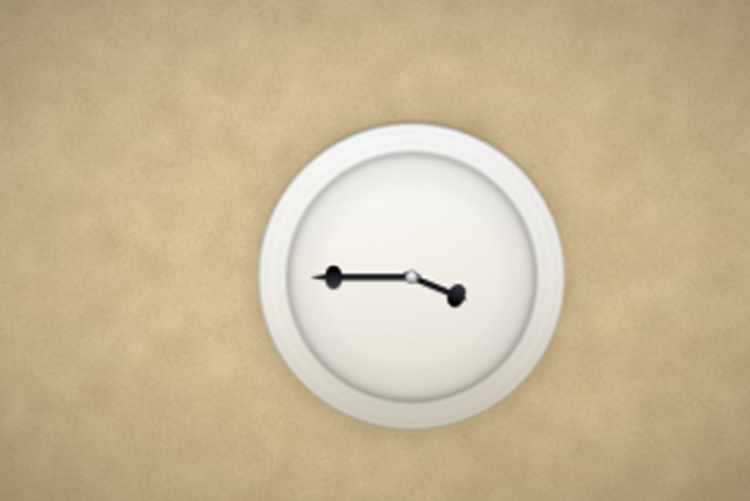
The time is 3h45
